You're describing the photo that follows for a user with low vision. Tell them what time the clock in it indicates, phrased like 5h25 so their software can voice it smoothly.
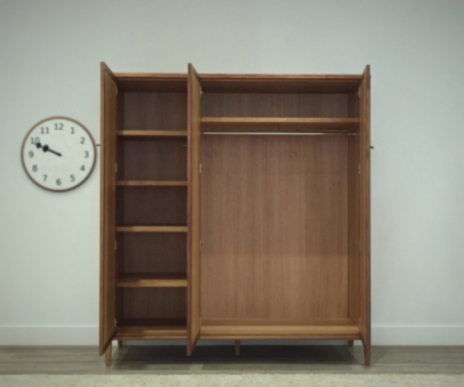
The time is 9h49
